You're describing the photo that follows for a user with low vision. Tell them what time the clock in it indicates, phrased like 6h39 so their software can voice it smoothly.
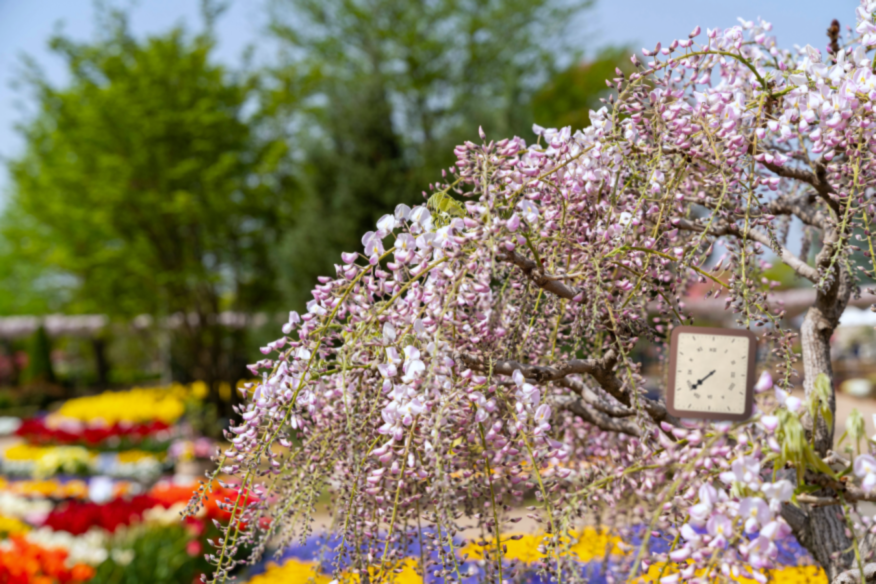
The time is 7h38
